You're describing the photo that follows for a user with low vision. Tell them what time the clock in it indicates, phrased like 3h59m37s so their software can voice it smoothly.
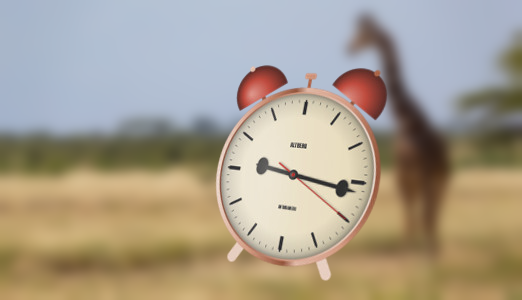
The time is 9h16m20s
